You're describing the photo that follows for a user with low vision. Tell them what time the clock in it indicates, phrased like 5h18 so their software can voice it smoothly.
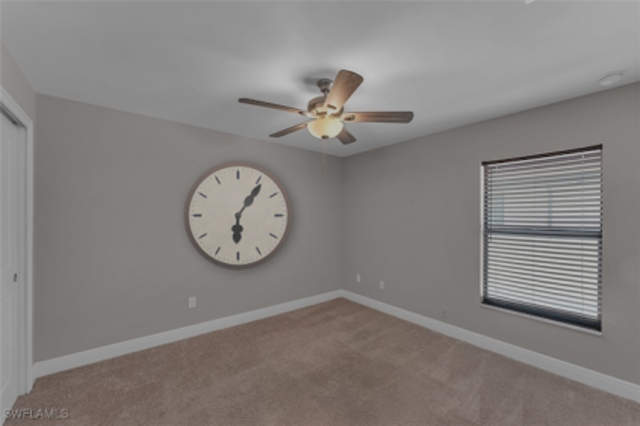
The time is 6h06
